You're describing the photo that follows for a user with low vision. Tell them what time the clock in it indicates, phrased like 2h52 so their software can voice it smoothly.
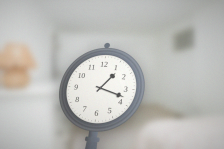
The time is 1h18
